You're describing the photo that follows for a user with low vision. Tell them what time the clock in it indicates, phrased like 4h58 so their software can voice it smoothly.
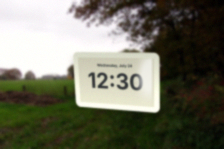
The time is 12h30
